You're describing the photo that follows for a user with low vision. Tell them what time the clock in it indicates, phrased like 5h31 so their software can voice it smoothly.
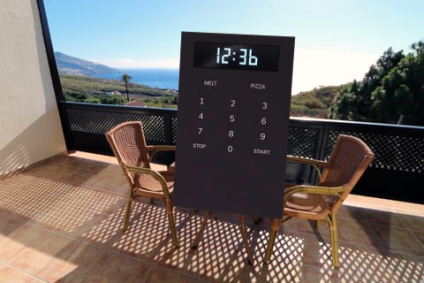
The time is 12h36
